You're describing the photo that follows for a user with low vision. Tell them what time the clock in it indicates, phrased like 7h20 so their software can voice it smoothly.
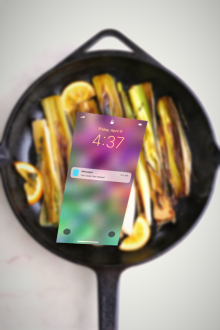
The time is 4h37
